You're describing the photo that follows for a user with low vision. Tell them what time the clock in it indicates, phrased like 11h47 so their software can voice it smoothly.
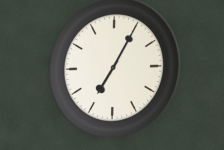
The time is 7h05
